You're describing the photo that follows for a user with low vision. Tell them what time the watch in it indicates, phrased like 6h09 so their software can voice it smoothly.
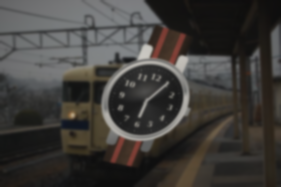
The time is 6h05
